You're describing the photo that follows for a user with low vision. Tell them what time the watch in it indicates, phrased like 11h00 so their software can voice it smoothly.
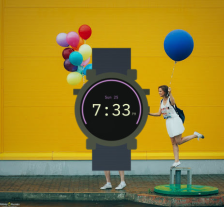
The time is 7h33
